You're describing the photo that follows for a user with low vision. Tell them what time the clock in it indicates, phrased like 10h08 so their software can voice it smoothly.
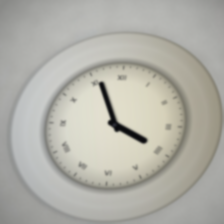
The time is 3h56
